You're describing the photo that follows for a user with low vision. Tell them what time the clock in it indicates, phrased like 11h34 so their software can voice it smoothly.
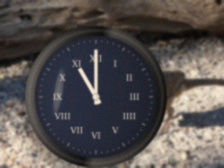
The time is 11h00
